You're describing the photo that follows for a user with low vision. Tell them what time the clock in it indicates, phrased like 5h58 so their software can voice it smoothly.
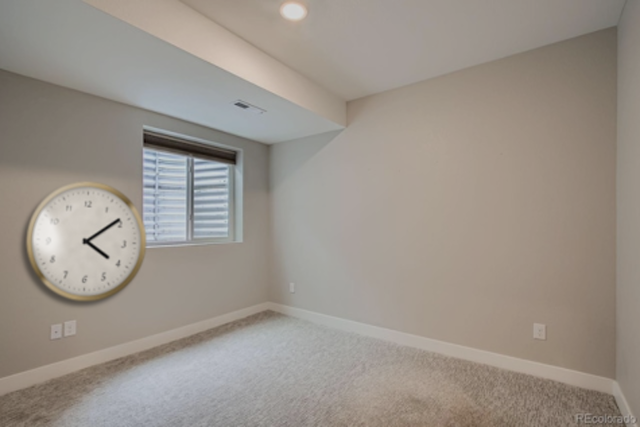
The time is 4h09
